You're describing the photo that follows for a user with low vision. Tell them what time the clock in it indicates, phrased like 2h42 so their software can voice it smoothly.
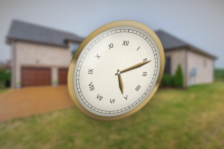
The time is 5h11
